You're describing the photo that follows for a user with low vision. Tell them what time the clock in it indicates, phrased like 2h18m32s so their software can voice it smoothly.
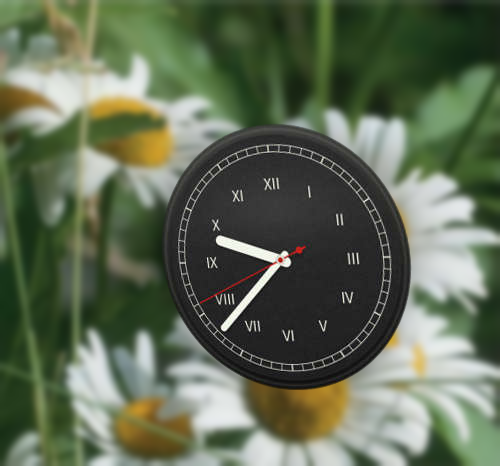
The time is 9h37m41s
